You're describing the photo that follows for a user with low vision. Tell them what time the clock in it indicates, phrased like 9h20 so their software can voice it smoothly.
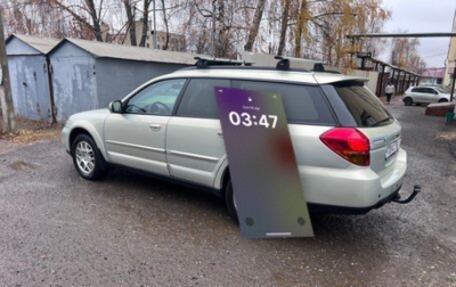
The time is 3h47
